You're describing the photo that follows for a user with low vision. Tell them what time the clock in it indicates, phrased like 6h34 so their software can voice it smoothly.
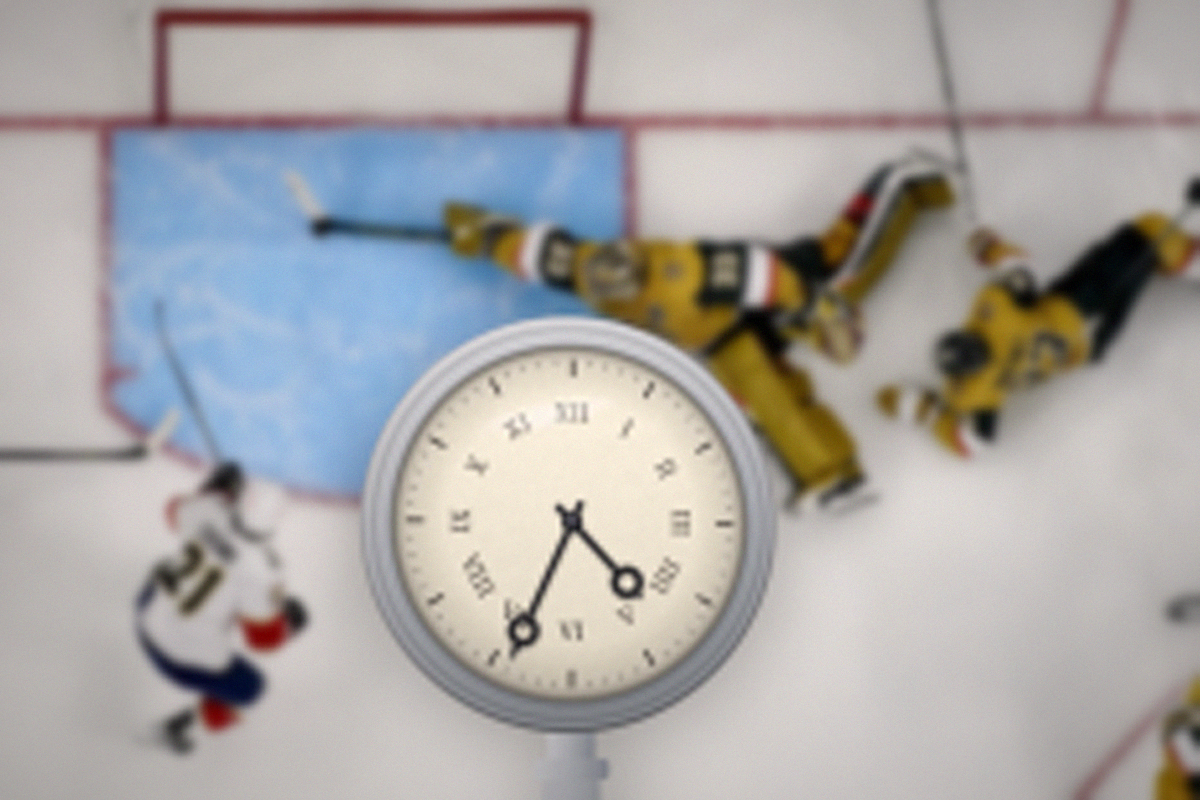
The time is 4h34
